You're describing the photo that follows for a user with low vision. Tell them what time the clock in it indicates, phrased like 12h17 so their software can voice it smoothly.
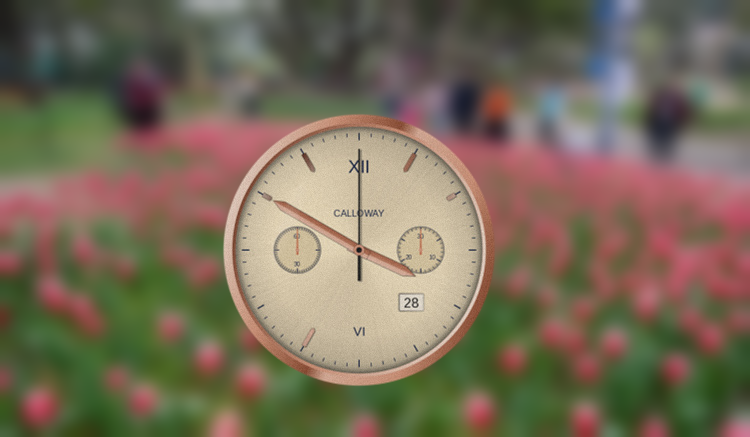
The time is 3h50
